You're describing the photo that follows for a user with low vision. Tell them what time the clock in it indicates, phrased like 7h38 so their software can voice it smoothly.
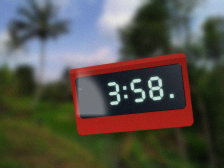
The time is 3h58
